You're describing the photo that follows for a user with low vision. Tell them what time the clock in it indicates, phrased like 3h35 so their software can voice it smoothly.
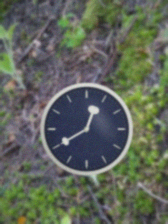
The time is 12h40
